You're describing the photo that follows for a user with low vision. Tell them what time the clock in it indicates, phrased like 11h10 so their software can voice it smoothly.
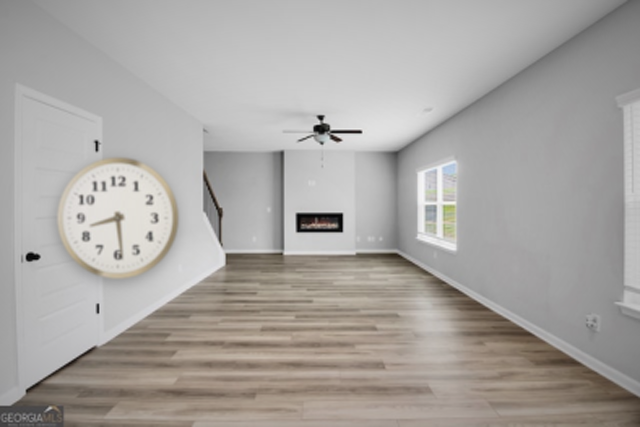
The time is 8h29
